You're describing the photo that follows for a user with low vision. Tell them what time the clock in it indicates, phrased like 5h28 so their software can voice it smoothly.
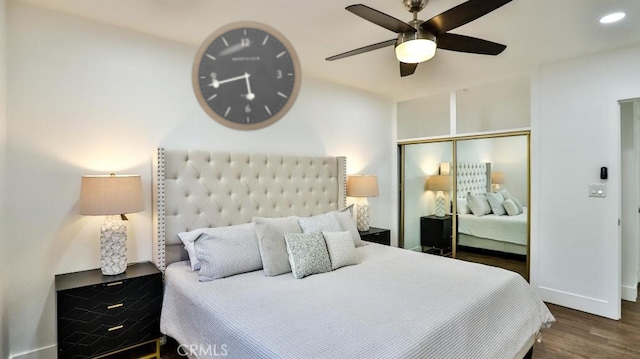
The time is 5h43
